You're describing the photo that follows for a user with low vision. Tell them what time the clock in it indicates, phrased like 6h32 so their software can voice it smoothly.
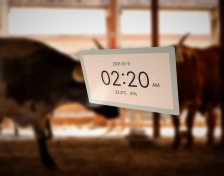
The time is 2h20
